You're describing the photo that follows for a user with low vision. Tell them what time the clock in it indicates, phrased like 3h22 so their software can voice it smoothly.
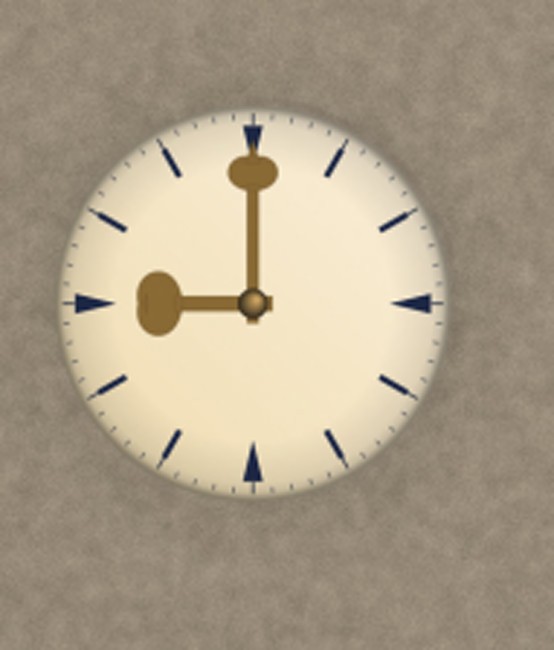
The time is 9h00
